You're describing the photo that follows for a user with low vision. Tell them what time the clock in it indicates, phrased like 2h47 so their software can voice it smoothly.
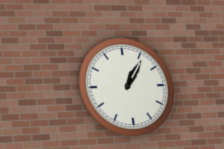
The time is 1h06
